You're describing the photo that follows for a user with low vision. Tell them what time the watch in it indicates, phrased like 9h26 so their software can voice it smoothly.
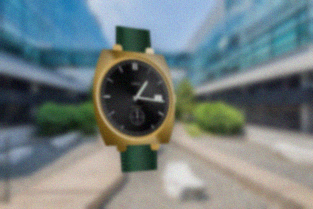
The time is 1h16
